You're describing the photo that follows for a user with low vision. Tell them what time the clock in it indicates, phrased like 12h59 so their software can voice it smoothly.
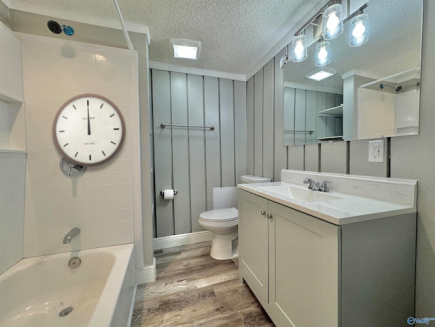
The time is 12h00
